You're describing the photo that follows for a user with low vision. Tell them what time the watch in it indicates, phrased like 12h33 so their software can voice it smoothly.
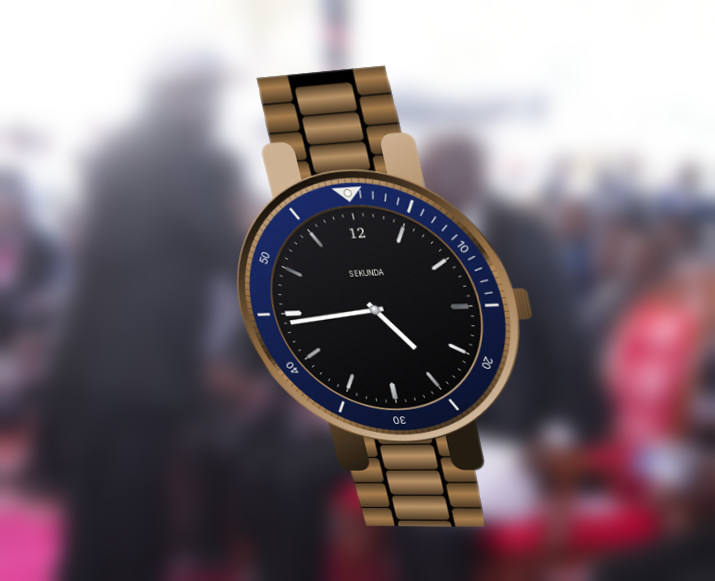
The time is 4h44
